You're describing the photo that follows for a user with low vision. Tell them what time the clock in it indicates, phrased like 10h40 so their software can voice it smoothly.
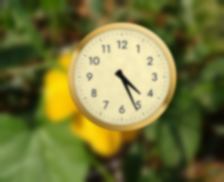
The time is 4h26
